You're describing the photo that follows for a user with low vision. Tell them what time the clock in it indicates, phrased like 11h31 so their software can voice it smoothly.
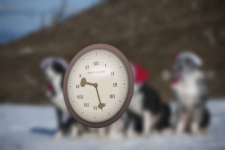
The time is 9h27
